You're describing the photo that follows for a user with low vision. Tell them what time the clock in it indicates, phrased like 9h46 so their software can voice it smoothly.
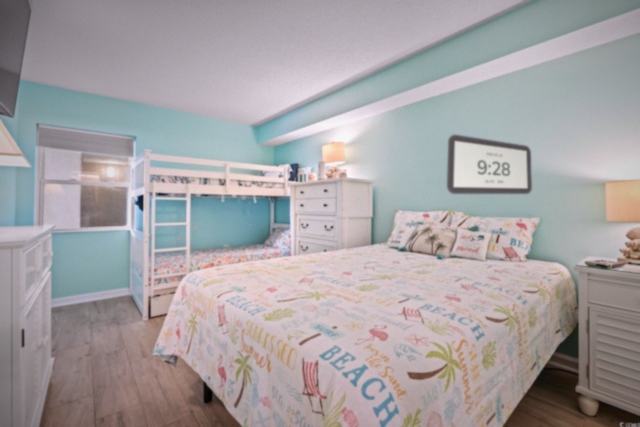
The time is 9h28
